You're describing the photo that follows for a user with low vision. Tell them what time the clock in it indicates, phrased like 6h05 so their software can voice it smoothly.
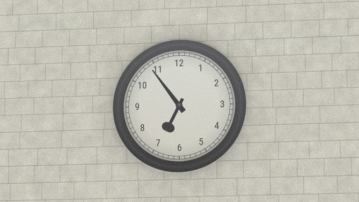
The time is 6h54
